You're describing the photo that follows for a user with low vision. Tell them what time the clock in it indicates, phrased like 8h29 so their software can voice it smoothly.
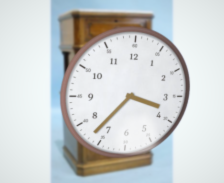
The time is 3h37
